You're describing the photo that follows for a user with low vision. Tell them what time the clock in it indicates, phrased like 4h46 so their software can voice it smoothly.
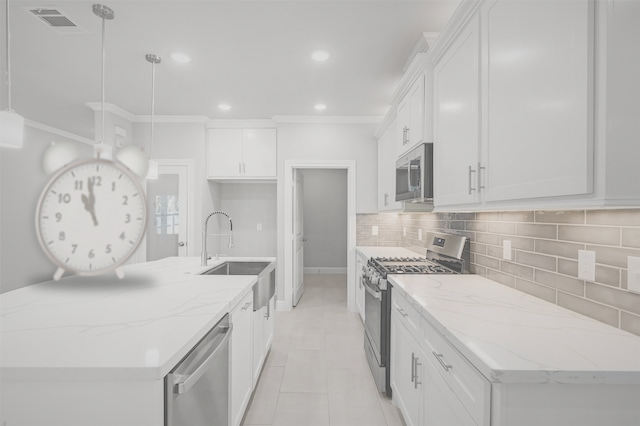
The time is 10h58
